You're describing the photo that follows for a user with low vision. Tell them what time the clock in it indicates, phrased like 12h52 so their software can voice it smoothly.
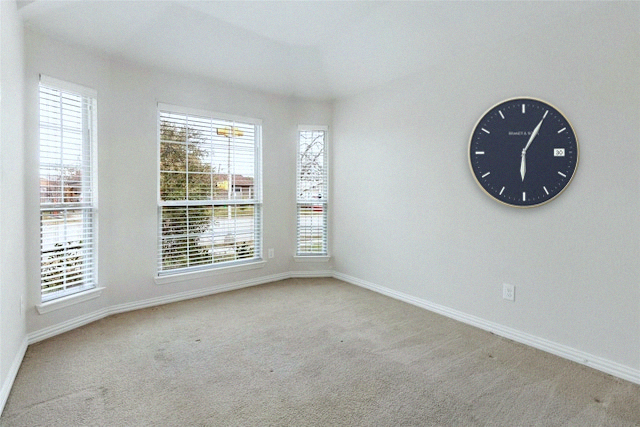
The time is 6h05
